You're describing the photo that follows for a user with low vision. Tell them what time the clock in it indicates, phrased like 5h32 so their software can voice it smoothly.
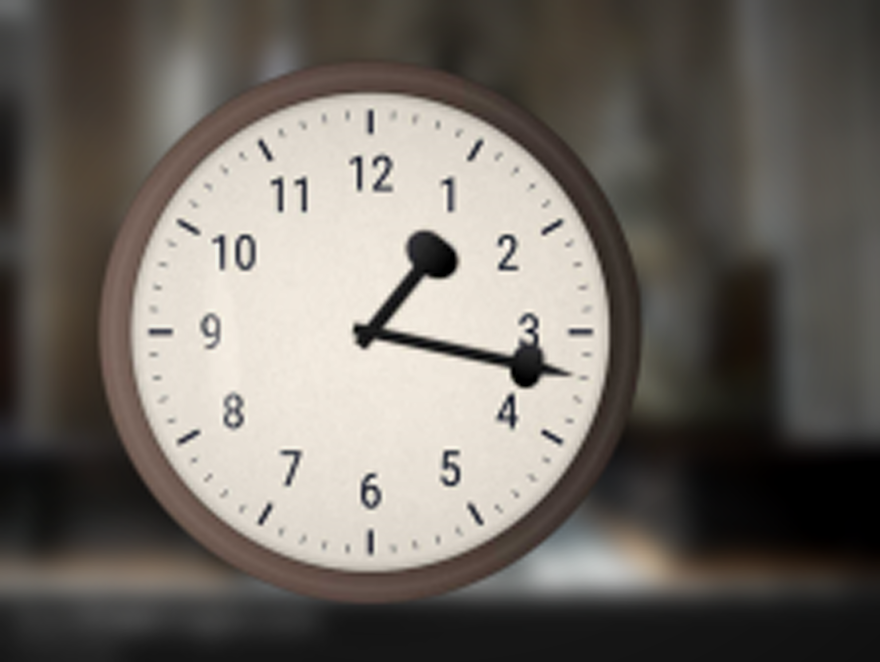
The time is 1h17
